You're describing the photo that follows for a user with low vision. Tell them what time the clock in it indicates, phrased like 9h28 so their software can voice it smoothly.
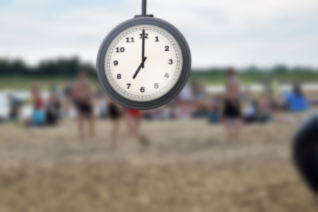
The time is 7h00
